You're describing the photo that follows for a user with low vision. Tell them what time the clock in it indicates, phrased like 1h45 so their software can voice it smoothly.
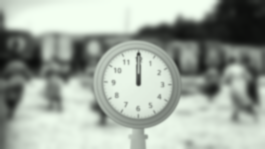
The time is 12h00
